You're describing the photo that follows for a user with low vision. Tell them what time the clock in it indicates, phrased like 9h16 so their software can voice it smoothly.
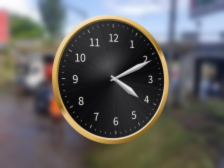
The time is 4h11
